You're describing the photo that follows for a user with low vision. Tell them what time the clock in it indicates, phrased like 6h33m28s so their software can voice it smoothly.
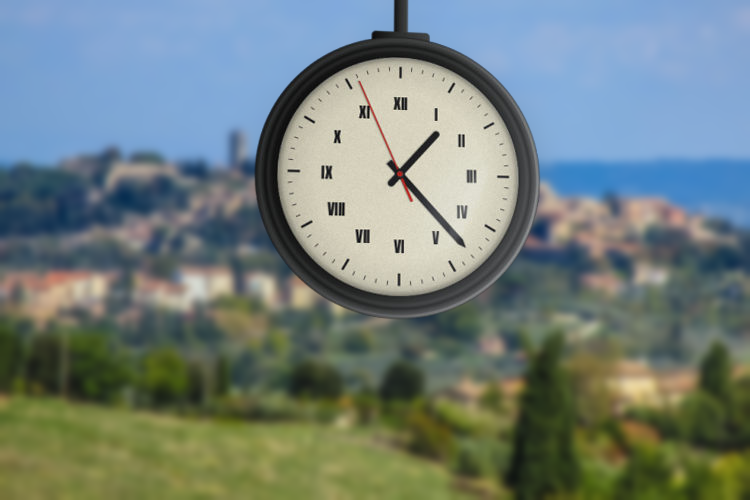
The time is 1h22m56s
